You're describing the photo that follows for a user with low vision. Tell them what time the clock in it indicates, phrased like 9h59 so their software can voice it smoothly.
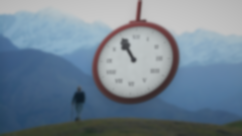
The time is 10h55
